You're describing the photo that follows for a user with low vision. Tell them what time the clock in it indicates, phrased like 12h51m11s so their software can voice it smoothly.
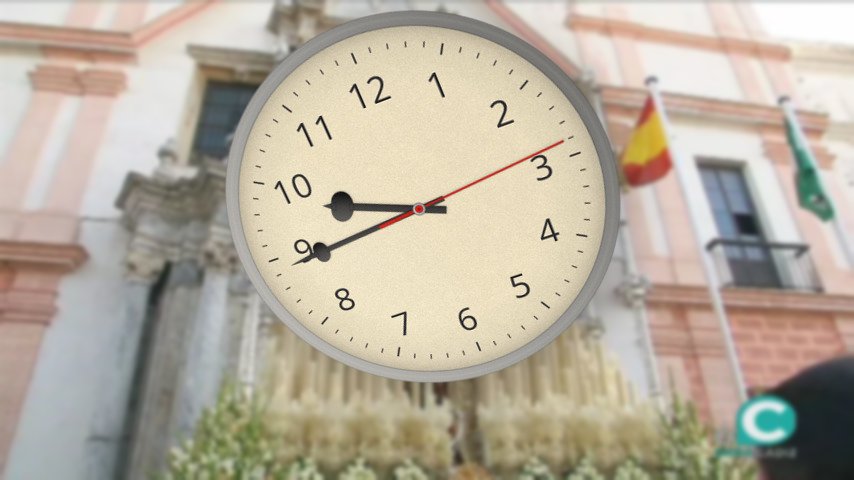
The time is 9h44m14s
